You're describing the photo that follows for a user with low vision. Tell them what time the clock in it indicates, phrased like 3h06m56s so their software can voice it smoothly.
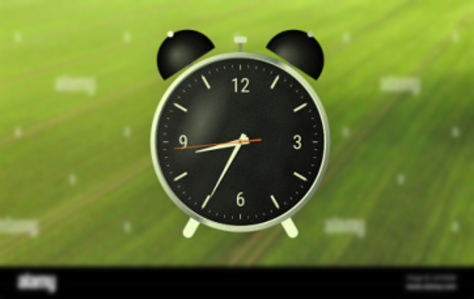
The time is 8h34m44s
